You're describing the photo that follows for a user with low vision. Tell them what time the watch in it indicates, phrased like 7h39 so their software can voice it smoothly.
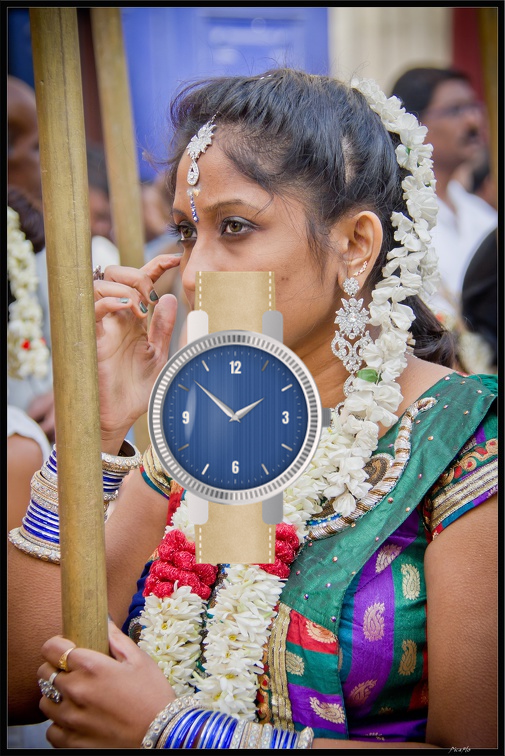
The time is 1h52
